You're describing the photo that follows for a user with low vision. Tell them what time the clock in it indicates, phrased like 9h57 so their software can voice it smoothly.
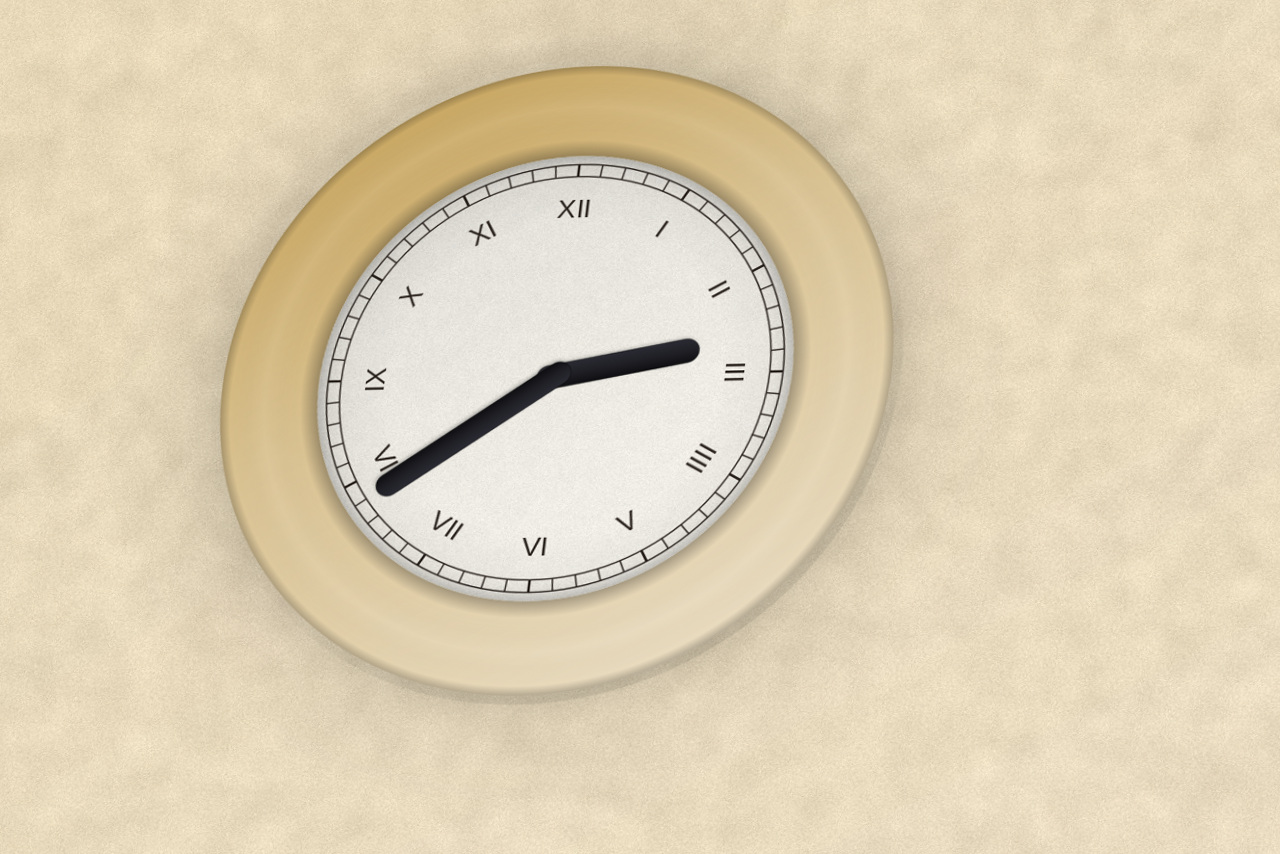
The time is 2h39
